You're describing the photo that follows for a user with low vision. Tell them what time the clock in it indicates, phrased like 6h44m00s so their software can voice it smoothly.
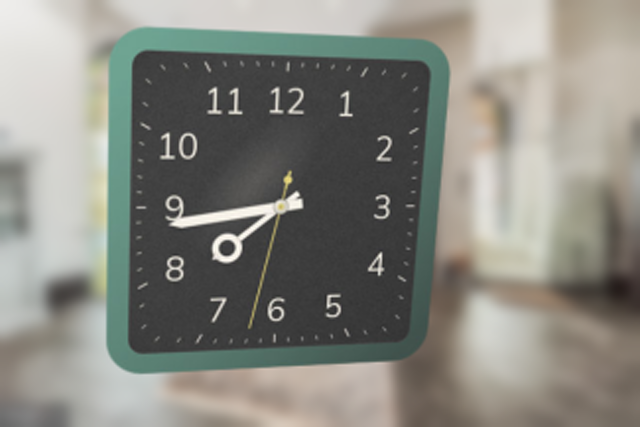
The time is 7h43m32s
